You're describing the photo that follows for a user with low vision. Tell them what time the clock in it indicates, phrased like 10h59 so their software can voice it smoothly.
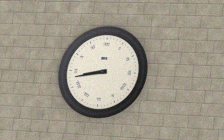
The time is 8h43
